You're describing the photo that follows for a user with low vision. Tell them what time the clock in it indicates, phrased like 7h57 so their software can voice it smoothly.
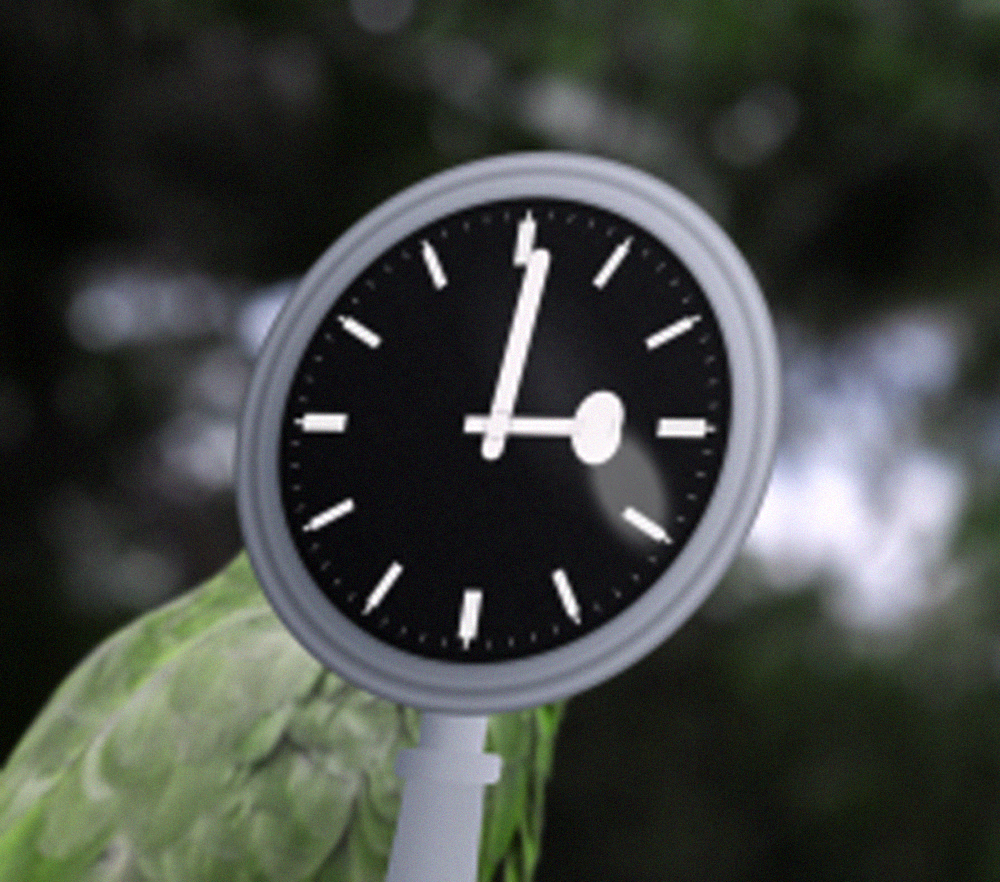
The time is 3h01
